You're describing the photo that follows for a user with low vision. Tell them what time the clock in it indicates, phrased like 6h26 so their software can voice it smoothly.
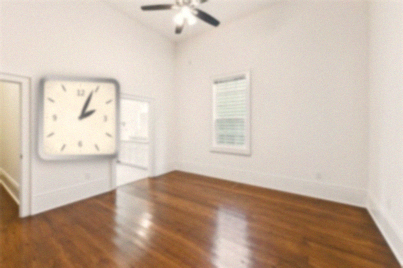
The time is 2h04
